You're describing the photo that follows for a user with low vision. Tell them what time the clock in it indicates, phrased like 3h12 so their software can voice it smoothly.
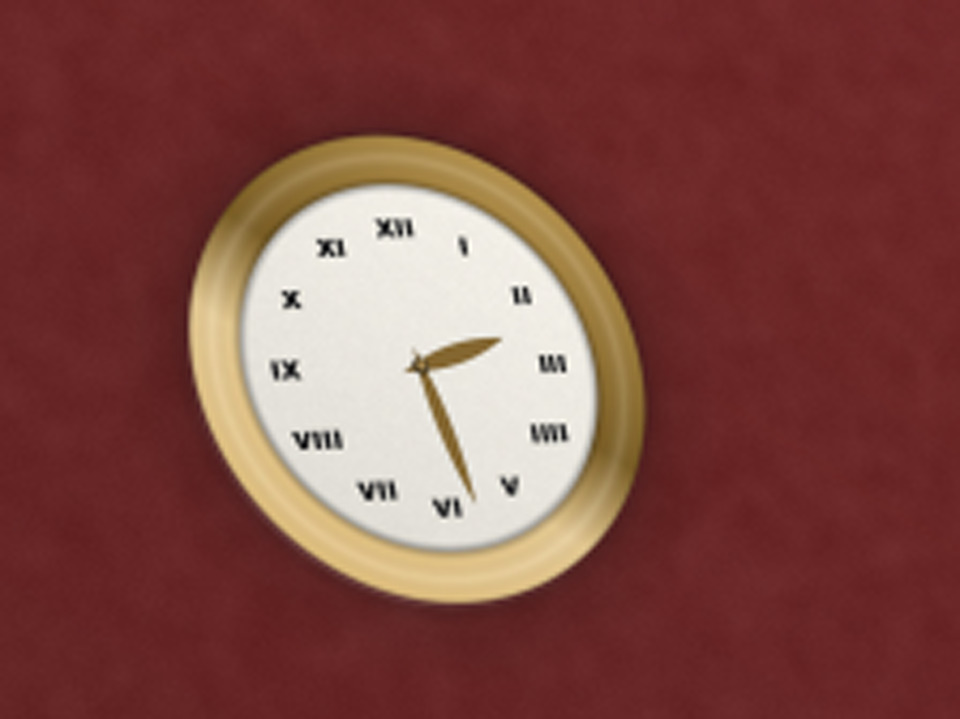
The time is 2h28
